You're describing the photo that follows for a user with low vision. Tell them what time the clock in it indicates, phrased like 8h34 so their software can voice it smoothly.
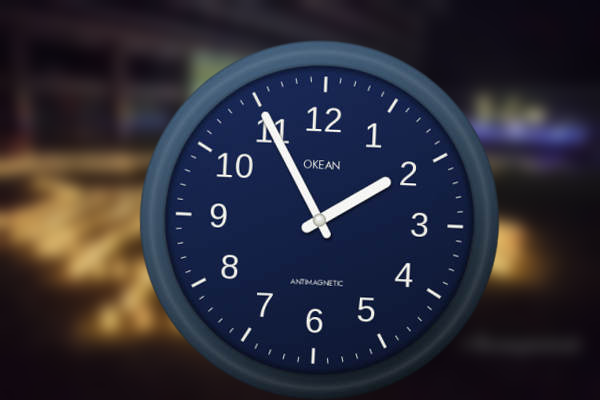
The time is 1h55
